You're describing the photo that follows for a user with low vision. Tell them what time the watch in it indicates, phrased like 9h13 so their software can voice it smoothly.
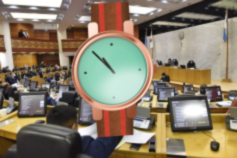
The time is 10h53
